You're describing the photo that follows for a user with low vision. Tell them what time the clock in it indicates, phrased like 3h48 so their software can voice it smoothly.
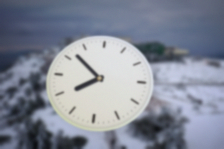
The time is 7h52
